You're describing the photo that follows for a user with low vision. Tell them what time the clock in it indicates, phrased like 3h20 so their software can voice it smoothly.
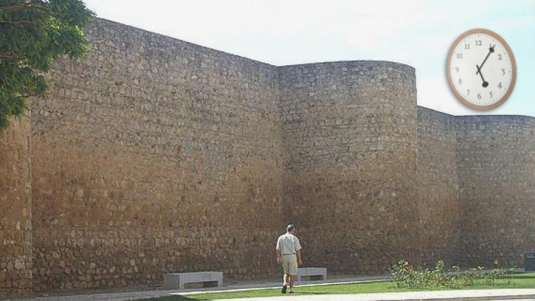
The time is 5h06
